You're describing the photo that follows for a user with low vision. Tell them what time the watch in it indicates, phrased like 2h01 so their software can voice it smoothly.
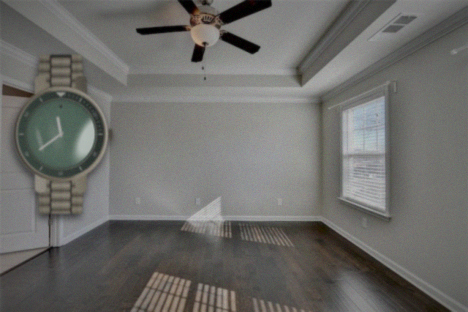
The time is 11h39
